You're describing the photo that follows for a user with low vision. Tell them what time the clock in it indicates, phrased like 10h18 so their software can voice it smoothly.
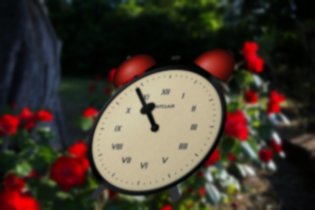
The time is 10h54
